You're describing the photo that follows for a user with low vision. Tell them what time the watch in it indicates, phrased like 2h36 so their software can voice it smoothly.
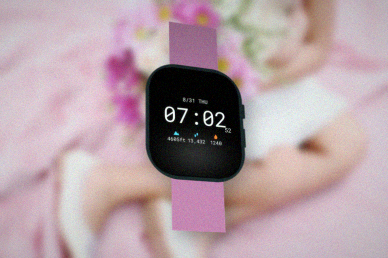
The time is 7h02
